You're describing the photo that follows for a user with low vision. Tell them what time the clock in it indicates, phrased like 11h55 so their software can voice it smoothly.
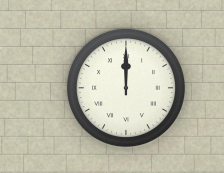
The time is 12h00
